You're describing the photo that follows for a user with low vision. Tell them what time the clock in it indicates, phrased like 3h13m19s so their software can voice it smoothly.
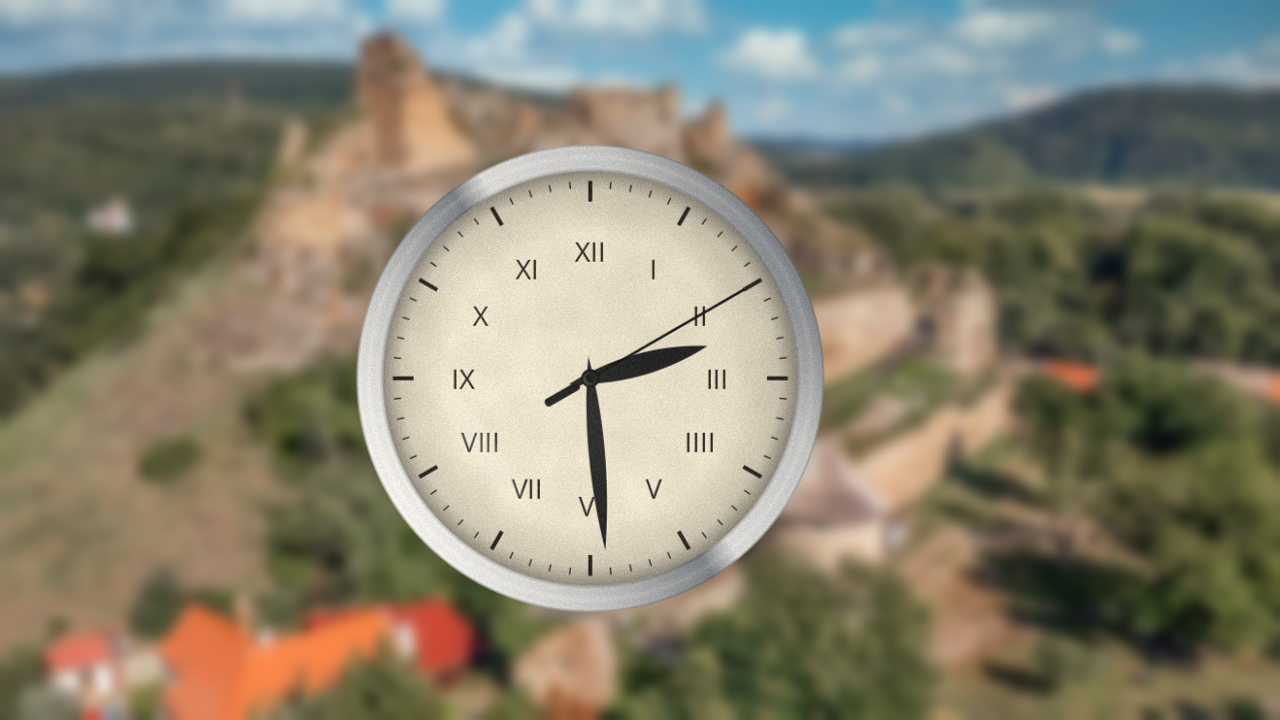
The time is 2h29m10s
